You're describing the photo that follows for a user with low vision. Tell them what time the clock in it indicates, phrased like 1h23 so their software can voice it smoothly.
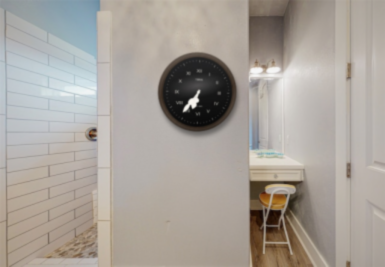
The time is 6h36
